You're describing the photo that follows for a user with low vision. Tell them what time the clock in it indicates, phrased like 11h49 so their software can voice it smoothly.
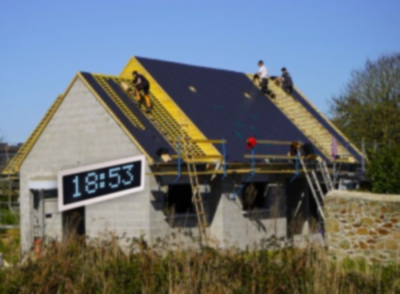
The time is 18h53
